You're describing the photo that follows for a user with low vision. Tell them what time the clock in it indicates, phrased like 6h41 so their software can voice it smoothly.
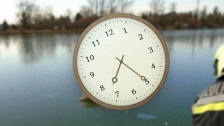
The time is 7h25
